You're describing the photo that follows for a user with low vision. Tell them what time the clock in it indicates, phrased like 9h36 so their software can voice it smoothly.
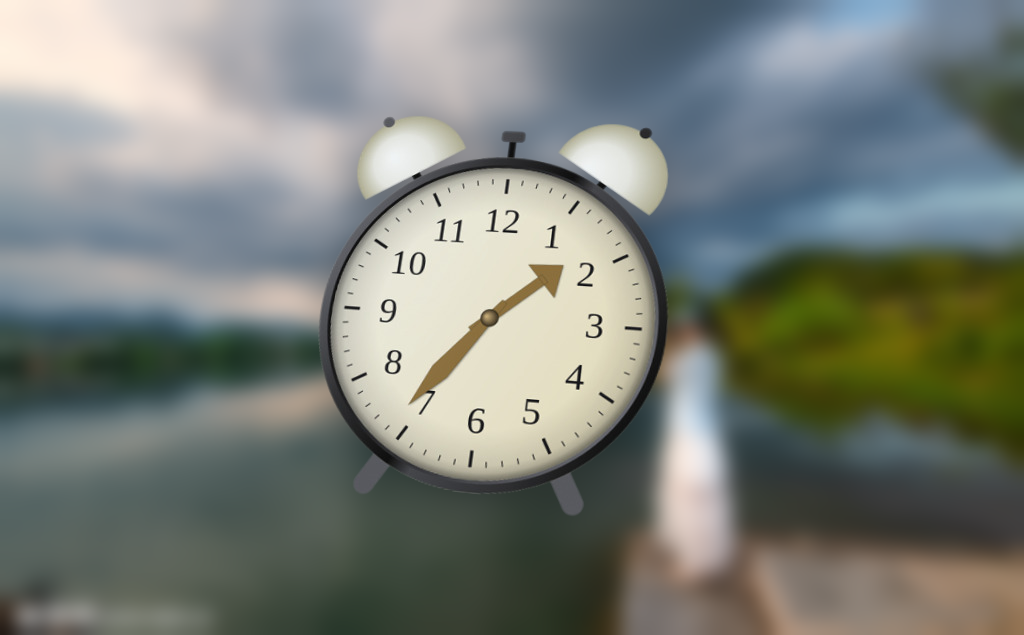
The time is 1h36
